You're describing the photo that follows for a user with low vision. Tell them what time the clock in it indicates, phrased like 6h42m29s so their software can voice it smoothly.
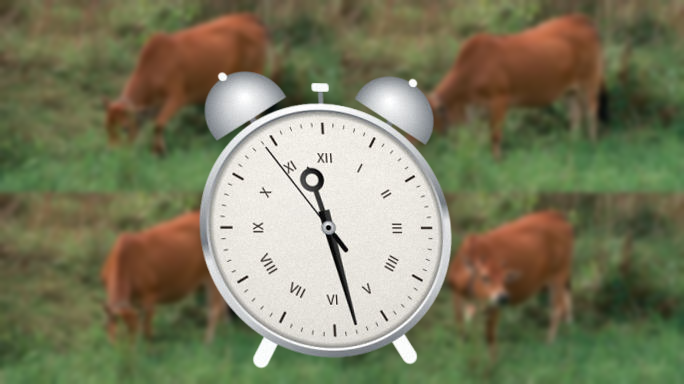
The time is 11h27m54s
